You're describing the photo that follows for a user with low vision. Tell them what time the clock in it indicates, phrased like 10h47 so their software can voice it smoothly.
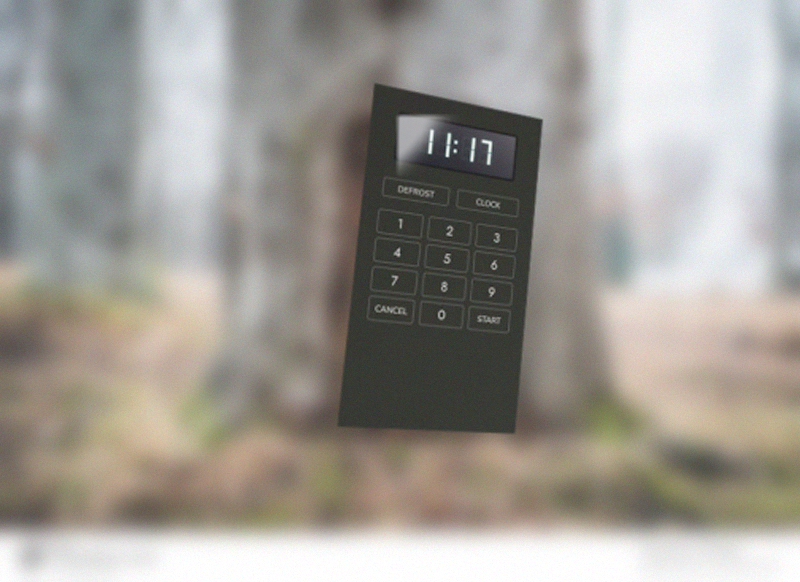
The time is 11h17
